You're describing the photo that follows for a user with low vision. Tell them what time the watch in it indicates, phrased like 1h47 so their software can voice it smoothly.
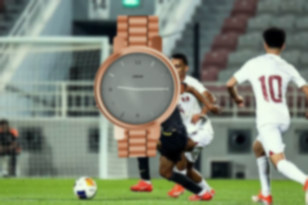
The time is 9h15
